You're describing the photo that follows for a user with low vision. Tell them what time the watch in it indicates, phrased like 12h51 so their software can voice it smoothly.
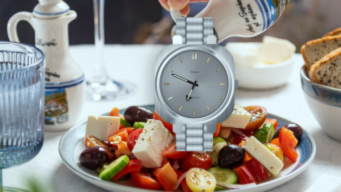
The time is 6h49
